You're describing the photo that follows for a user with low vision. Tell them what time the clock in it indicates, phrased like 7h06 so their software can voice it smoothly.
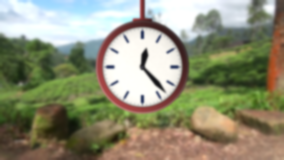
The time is 12h23
